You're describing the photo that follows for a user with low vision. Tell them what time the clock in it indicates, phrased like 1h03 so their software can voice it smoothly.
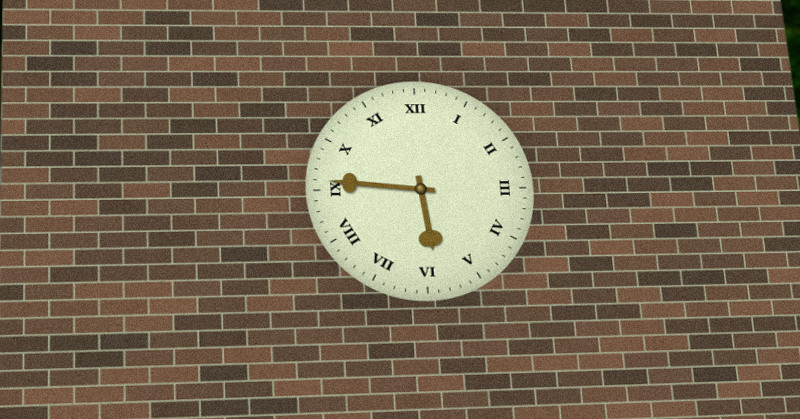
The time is 5h46
